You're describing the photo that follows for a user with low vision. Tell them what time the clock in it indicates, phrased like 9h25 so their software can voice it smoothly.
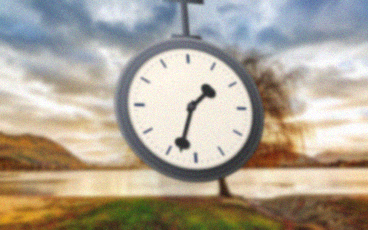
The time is 1h33
